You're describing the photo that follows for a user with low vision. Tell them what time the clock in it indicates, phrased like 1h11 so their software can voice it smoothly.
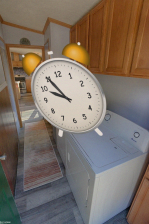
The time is 9h55
